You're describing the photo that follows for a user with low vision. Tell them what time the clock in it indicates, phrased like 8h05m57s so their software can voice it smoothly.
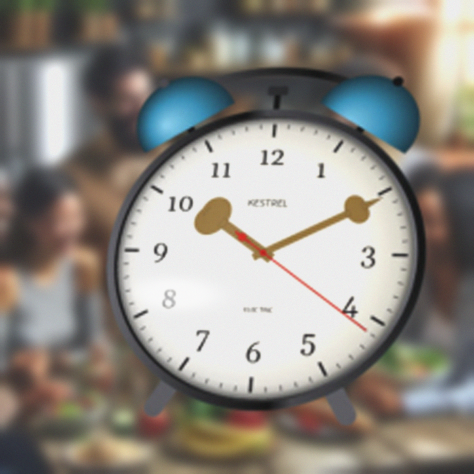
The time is 10h10m21s
